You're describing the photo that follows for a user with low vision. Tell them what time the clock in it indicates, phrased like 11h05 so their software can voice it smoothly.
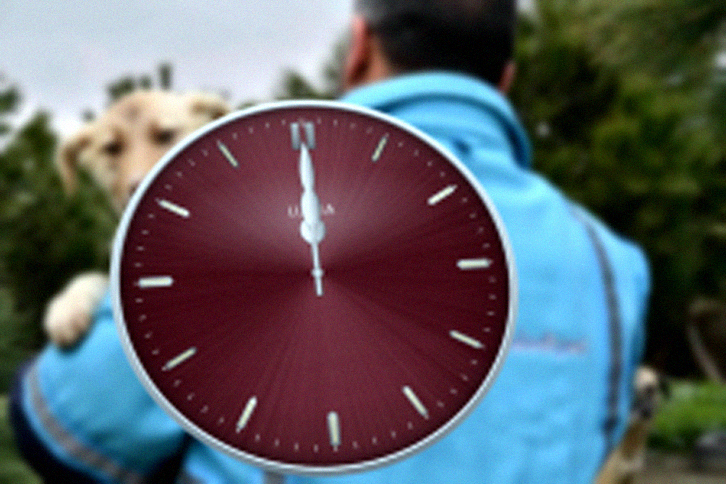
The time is 12h00
